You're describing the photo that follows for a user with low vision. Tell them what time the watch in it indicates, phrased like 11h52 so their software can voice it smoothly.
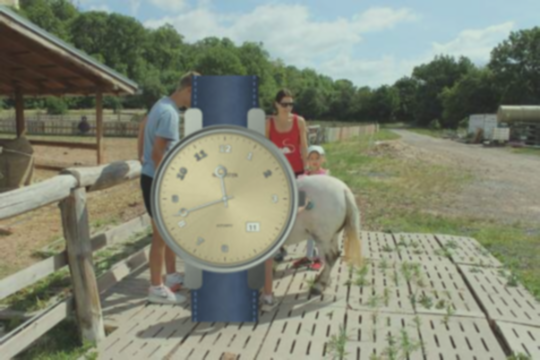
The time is 11h42
